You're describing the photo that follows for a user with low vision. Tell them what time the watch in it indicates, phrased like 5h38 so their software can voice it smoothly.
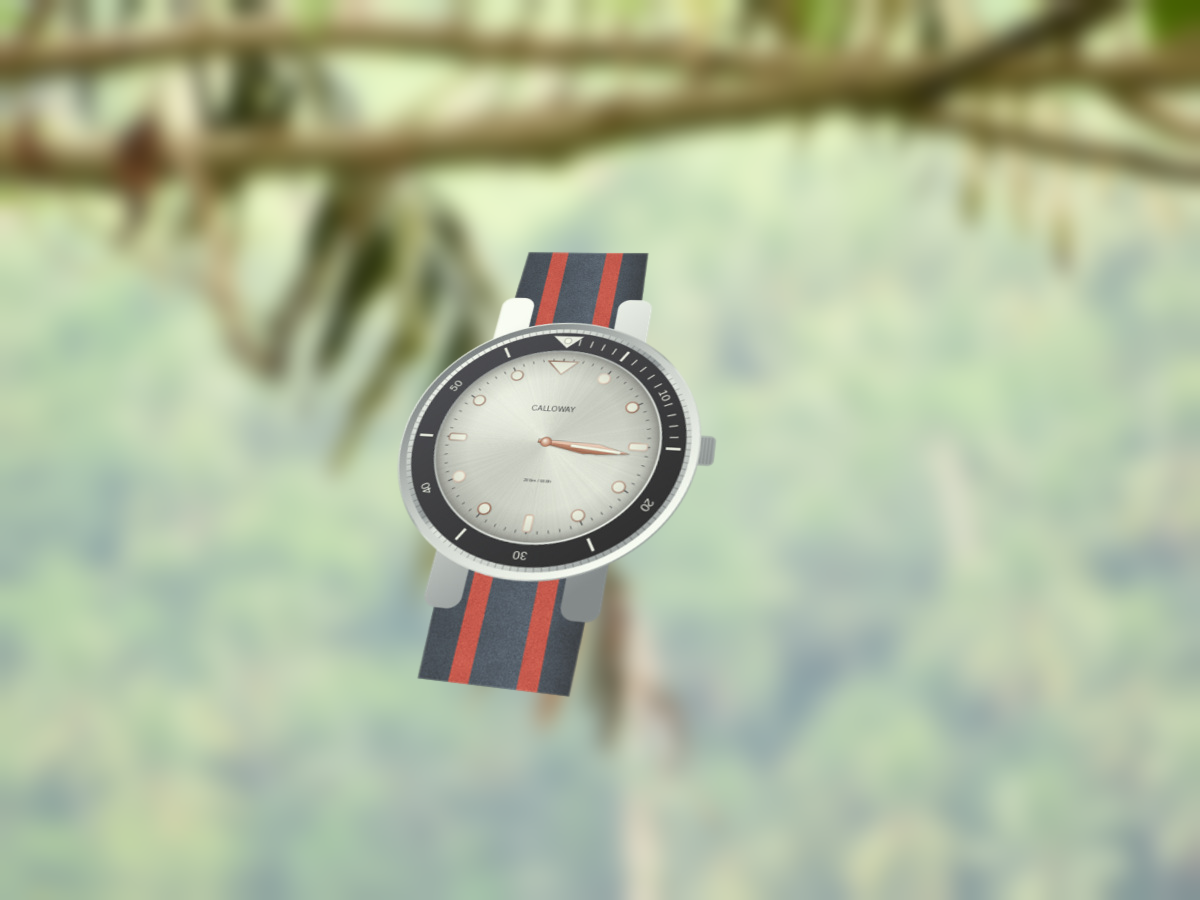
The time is 3h16
